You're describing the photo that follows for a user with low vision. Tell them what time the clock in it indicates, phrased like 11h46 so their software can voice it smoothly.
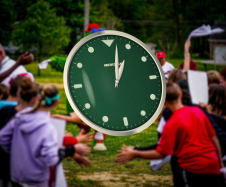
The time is 1h02
